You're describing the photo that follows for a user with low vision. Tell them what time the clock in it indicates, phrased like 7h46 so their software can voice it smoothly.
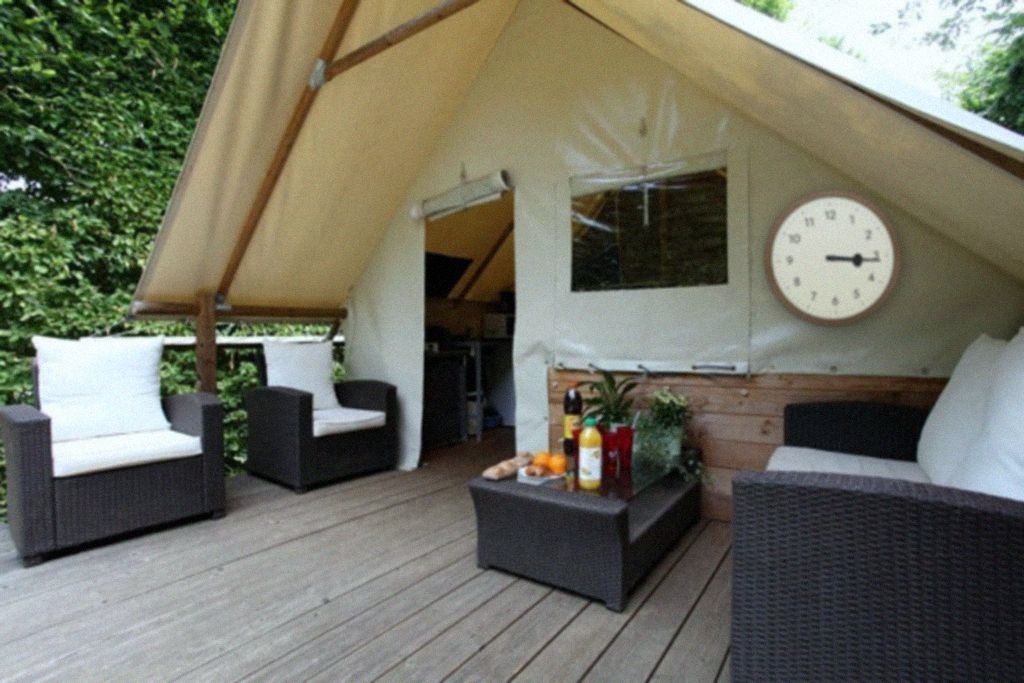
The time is 3h16
